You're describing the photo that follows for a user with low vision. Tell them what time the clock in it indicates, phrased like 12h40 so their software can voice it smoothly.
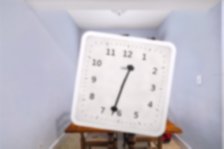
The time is 12h32
